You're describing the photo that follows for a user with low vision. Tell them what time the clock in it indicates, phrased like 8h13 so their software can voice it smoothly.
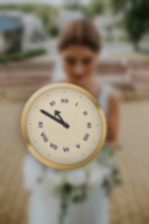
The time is 10h50
